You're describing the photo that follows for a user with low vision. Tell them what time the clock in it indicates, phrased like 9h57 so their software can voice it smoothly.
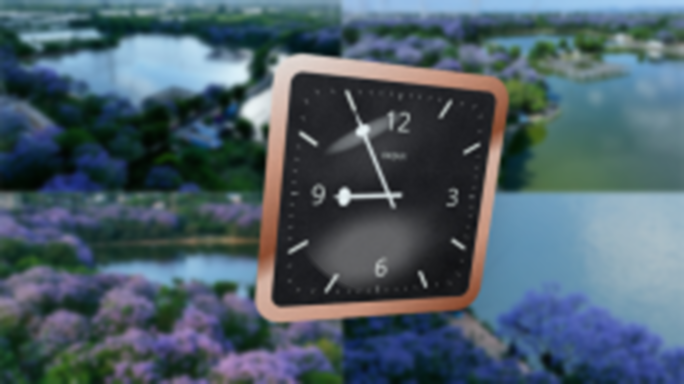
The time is 8h55
